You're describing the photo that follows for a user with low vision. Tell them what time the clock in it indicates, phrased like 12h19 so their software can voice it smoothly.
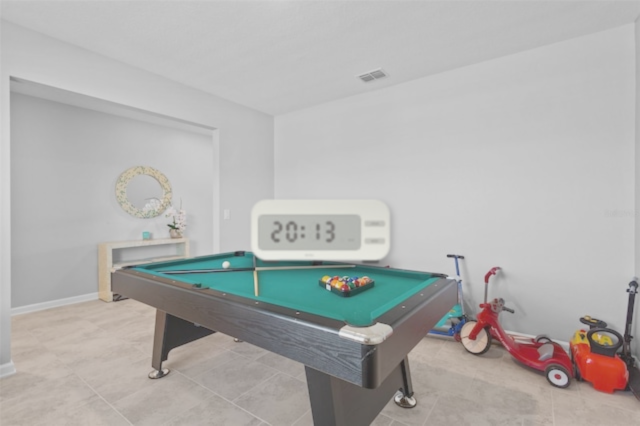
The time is 20h13
